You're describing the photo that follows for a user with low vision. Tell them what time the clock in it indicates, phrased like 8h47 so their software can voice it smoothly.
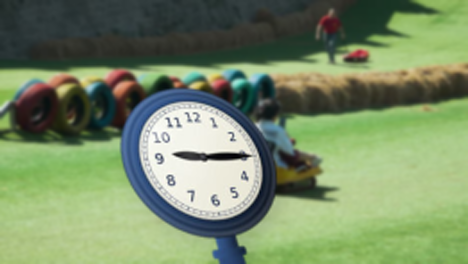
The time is 9h15
